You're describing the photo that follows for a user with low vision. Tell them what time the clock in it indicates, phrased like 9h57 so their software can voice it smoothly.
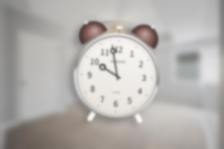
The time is 9h58
